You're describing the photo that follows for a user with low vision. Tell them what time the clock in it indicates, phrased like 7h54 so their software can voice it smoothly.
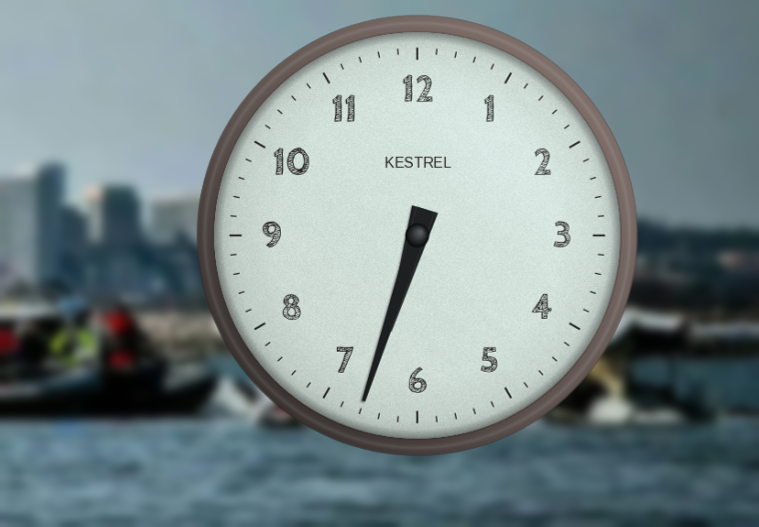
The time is 6h33
